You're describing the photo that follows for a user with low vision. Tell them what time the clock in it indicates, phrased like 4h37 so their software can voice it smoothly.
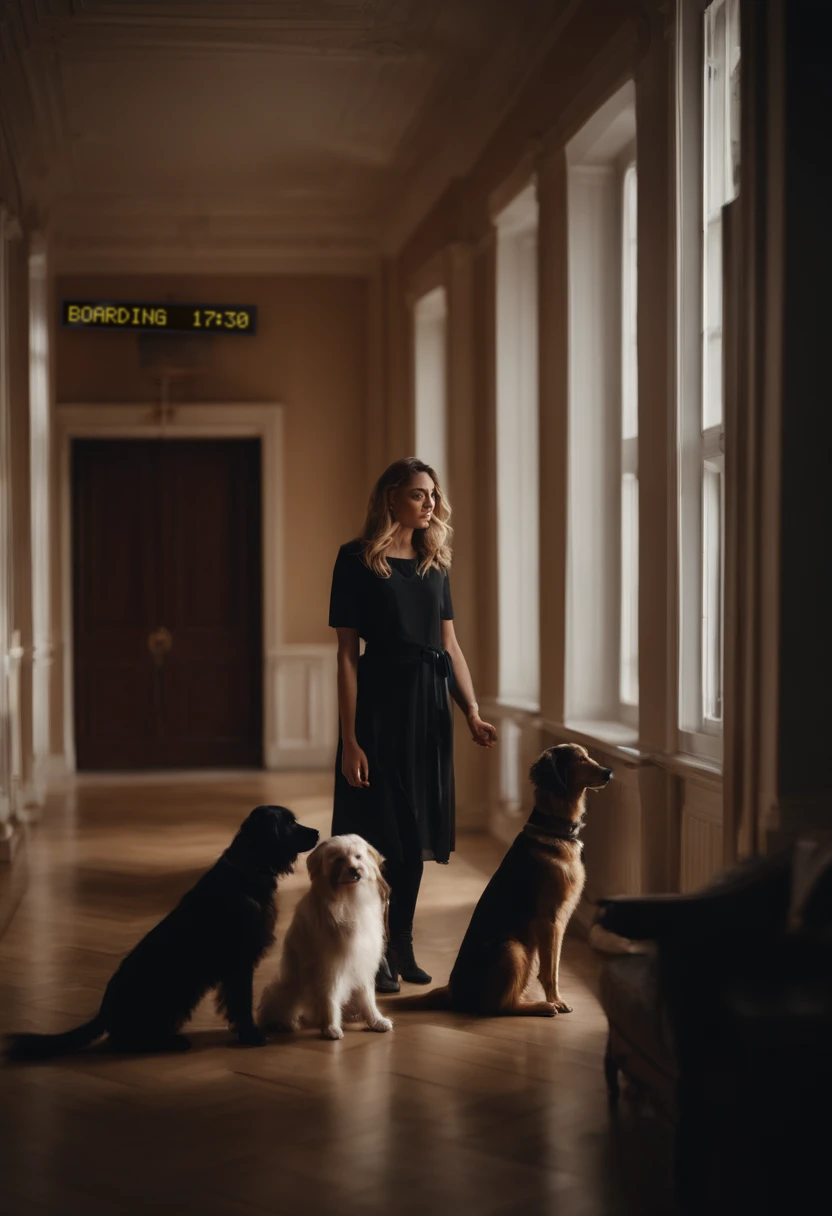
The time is 17h30
